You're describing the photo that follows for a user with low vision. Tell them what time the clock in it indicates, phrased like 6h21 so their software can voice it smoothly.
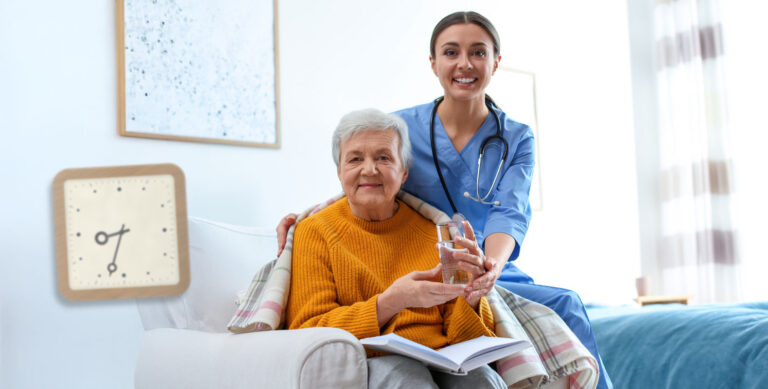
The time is 8h33
